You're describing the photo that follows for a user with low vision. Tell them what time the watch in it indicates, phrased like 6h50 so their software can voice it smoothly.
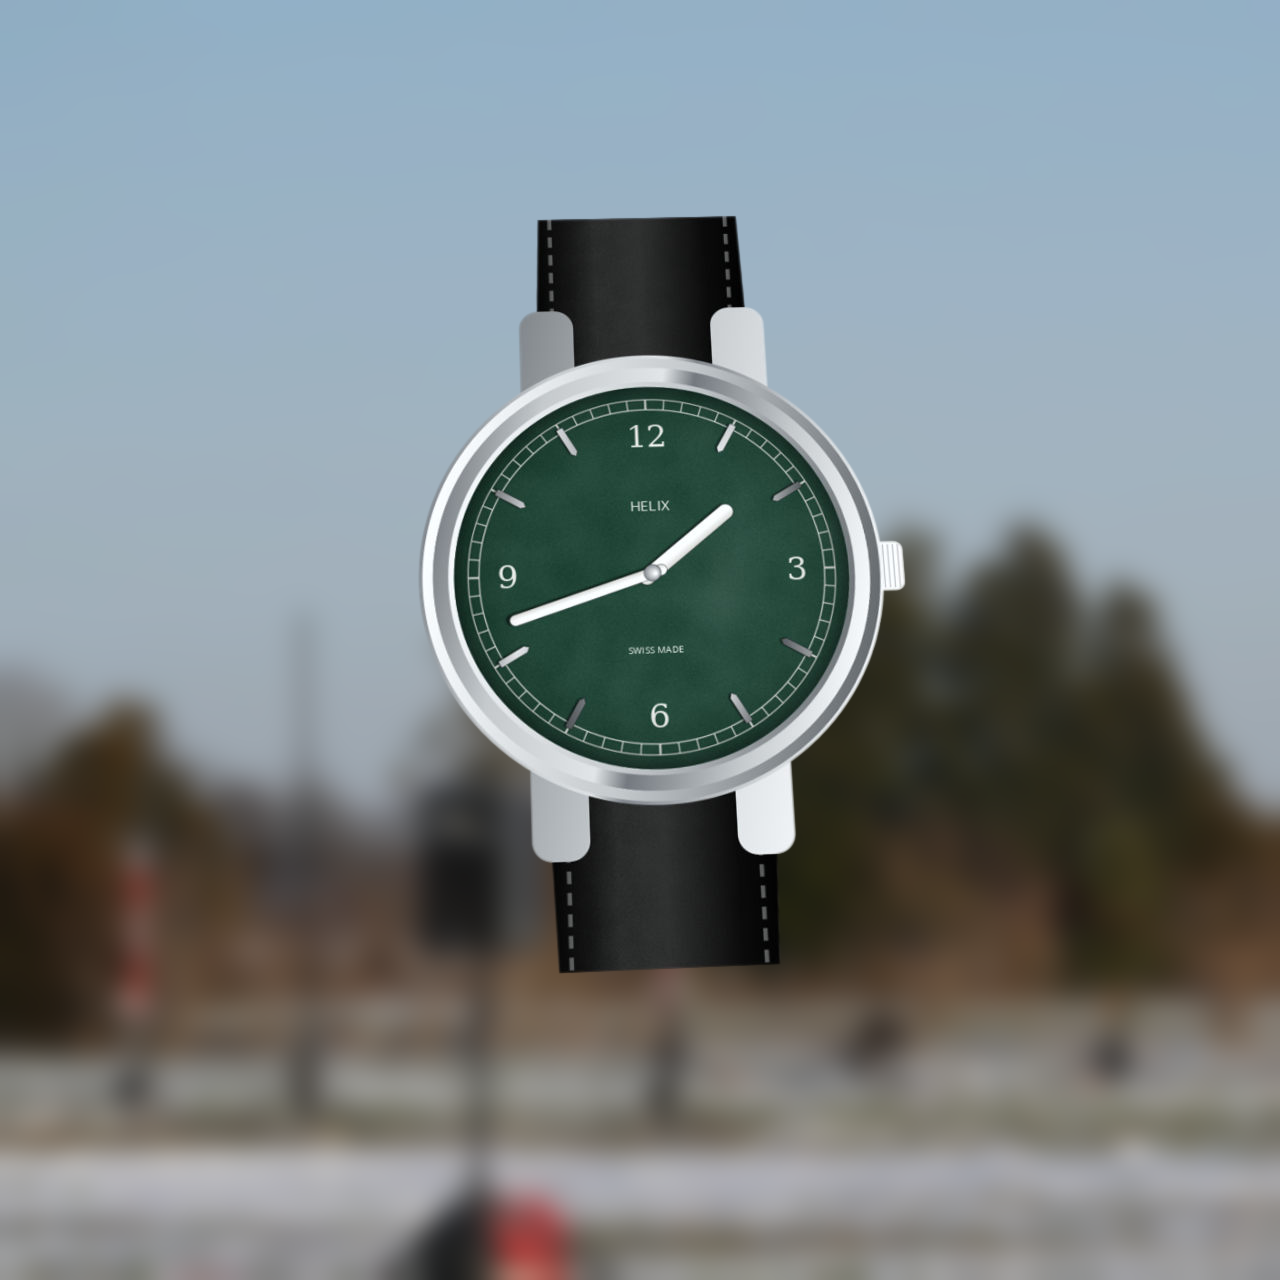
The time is 1h42
